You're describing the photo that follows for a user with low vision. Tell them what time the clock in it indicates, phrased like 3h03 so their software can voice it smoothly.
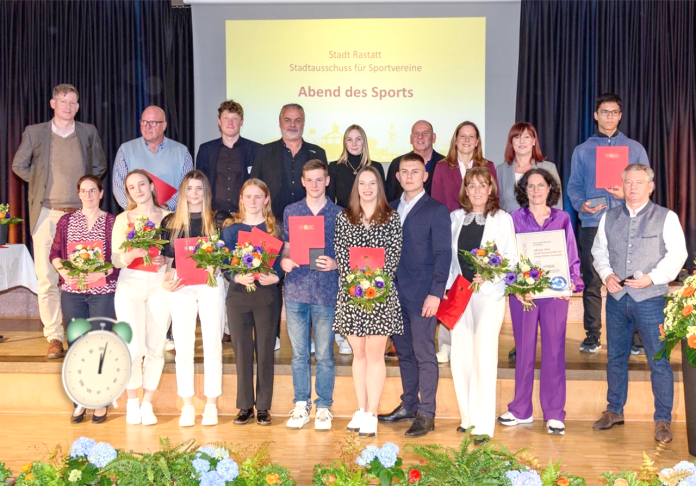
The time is 12h02
